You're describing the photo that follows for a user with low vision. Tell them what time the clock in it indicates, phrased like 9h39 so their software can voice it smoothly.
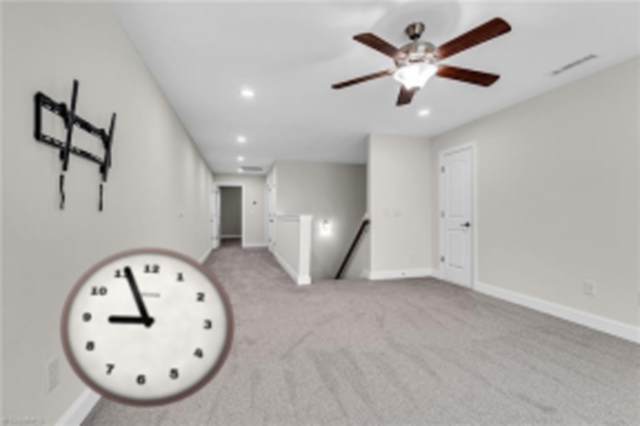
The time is 8h56
